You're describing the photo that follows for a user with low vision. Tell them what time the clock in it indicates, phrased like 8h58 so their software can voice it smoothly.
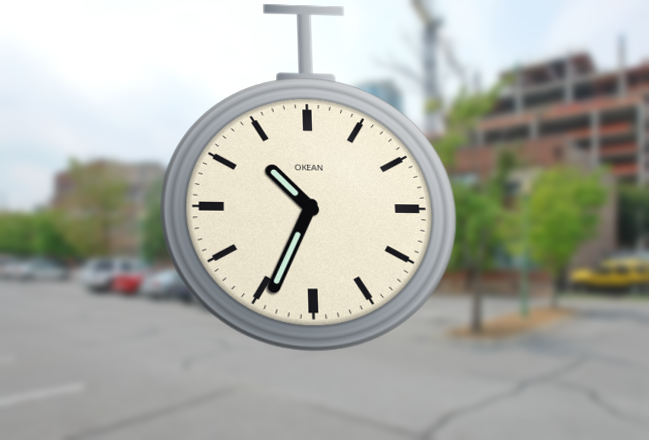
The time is 10h34
